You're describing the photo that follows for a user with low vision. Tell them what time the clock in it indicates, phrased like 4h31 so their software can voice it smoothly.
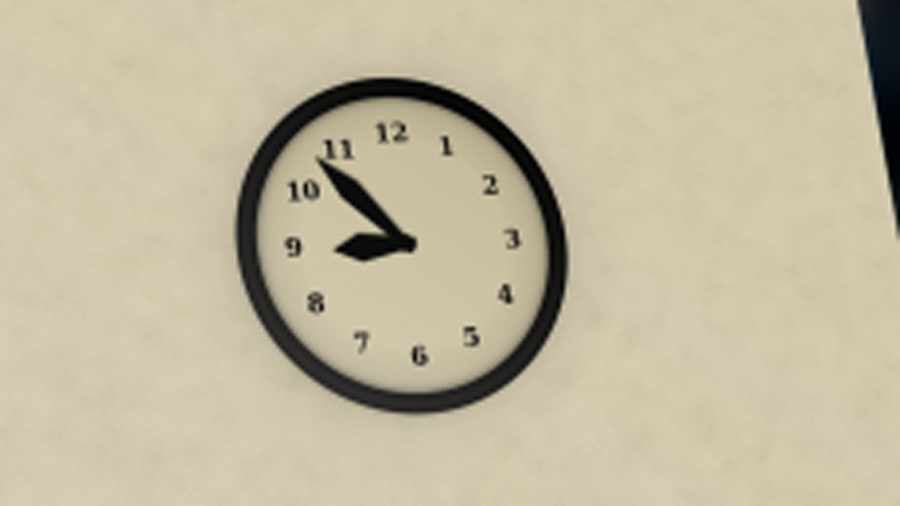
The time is 8h53
